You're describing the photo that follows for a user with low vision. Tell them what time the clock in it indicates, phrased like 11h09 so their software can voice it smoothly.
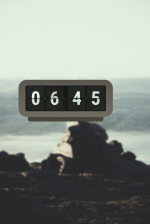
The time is 6h45
